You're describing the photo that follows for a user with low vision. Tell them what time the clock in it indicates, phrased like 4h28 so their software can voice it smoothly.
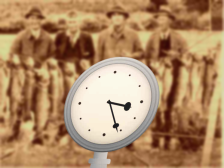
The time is 3h26
